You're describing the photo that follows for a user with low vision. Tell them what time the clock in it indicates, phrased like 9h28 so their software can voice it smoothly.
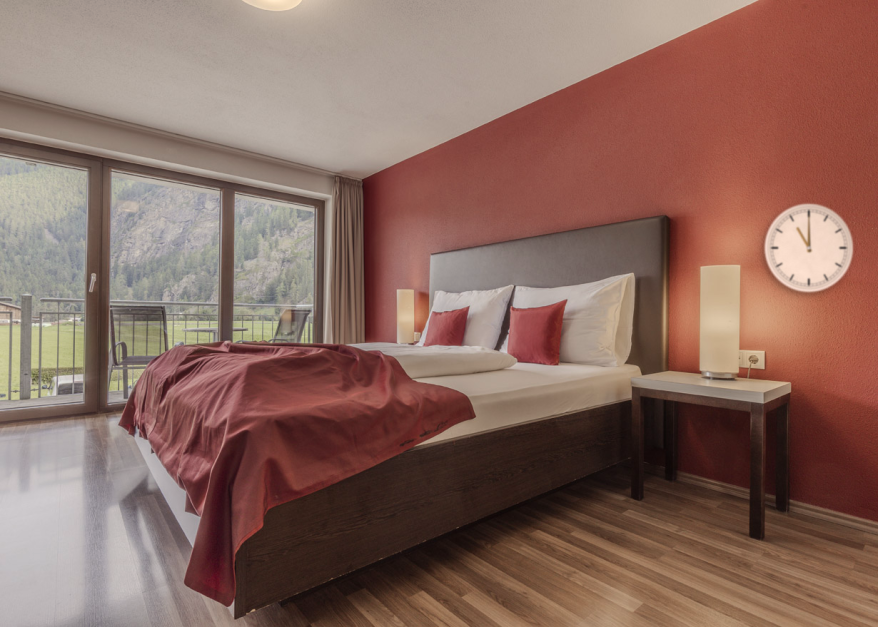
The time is 11h00
